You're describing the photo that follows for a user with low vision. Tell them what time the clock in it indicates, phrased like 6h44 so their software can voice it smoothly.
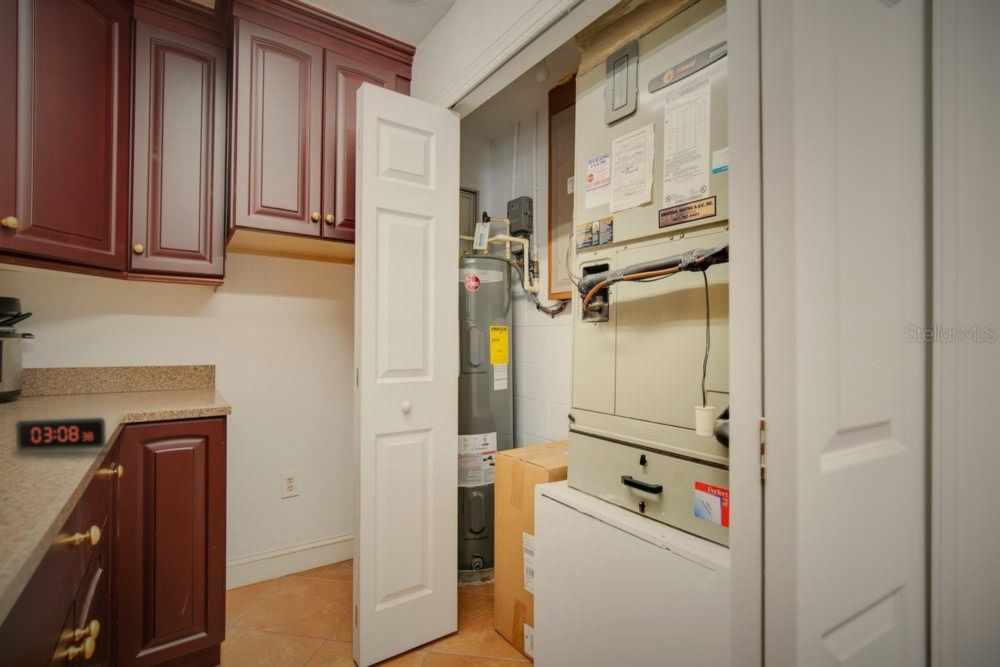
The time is 3h08
